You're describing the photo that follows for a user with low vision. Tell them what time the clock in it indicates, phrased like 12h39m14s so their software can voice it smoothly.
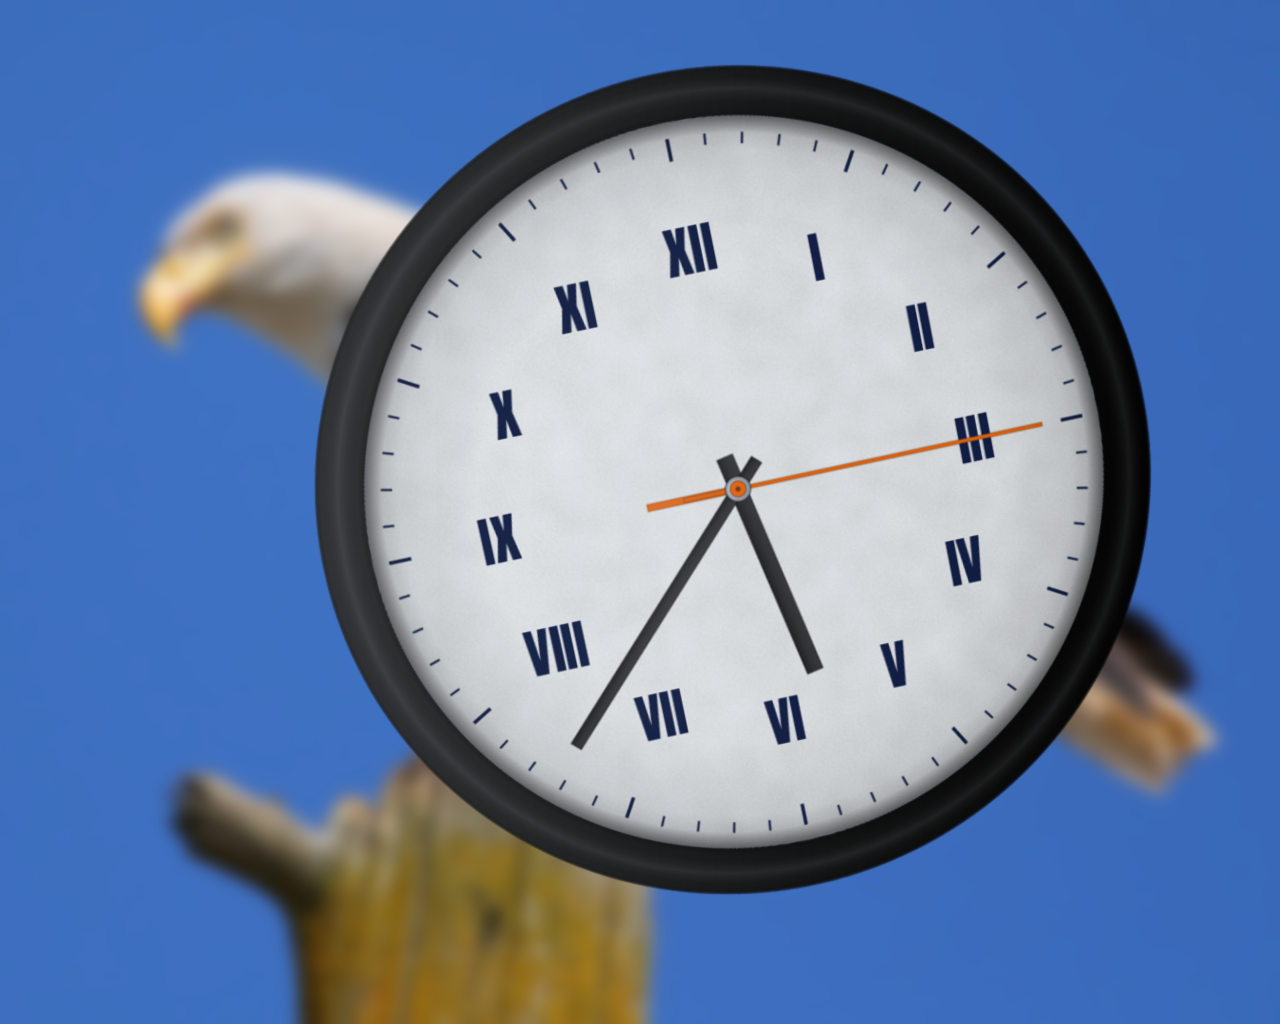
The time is 5h37m15s
